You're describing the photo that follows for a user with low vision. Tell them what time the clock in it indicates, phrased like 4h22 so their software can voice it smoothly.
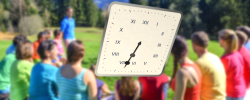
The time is 6h33
